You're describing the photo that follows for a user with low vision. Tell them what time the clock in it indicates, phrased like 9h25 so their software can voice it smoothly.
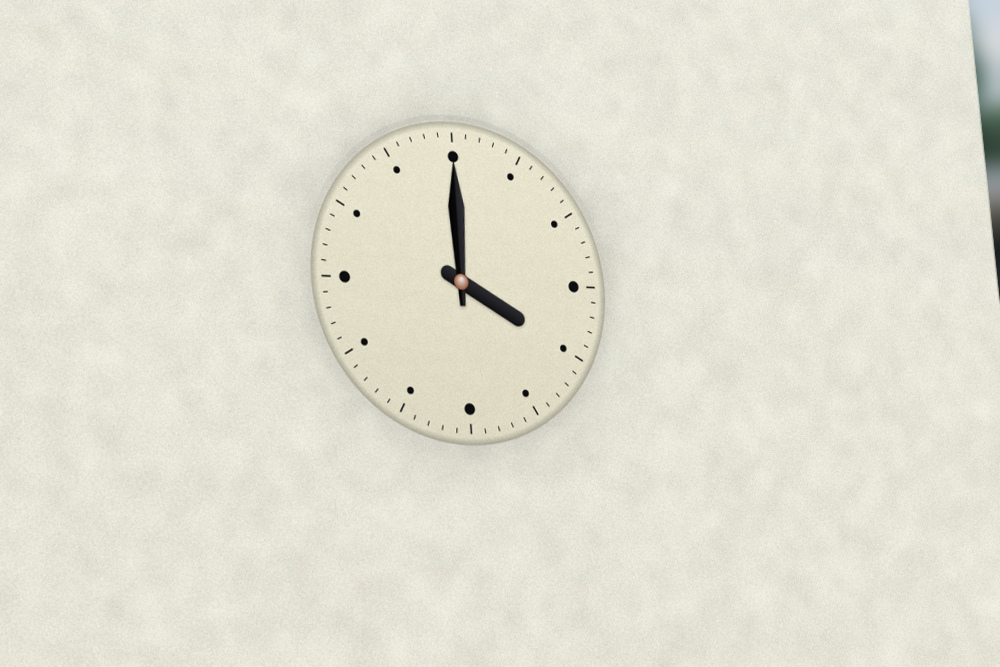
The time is 4h00
